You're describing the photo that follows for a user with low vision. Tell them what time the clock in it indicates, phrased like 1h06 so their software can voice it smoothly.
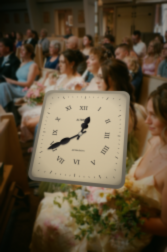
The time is 12h40
